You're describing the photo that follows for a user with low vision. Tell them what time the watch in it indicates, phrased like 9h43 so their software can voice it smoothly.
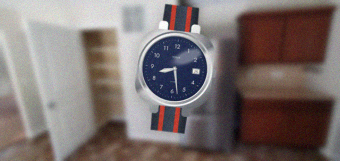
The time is 8h28
